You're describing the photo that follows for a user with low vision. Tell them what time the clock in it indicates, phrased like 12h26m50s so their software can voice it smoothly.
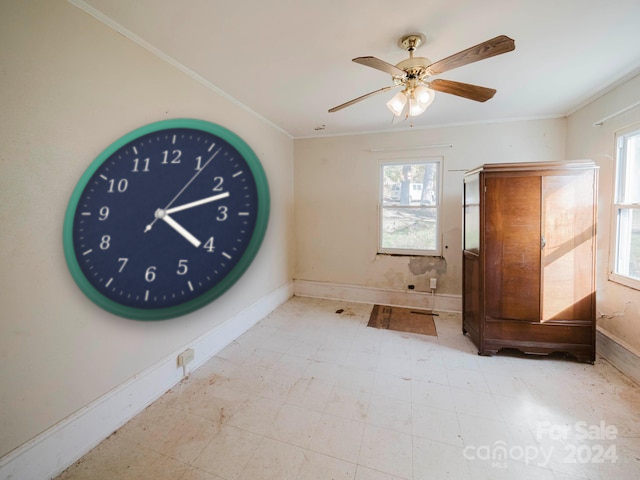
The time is 4h12m06s
